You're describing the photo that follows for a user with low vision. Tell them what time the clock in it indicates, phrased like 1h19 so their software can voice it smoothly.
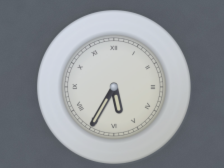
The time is 5h35
